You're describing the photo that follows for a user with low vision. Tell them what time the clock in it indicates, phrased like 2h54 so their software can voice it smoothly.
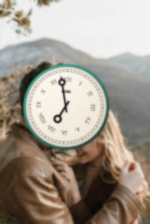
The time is 6h58
